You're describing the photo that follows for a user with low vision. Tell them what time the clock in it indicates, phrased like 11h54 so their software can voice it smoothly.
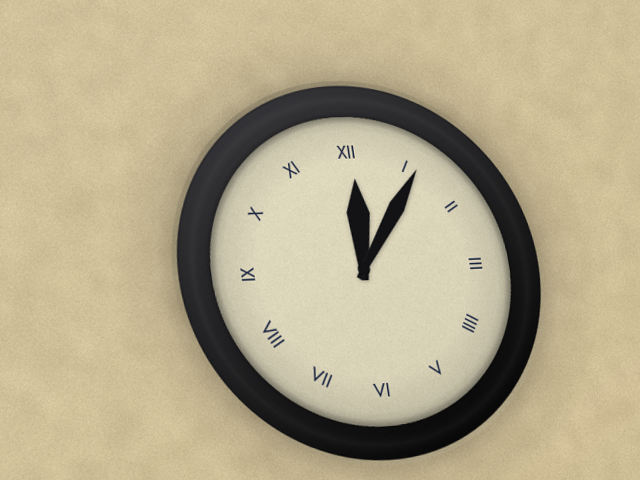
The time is 12h06
